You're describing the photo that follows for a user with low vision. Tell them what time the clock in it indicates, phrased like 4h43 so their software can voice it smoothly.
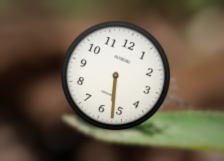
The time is 5h27
